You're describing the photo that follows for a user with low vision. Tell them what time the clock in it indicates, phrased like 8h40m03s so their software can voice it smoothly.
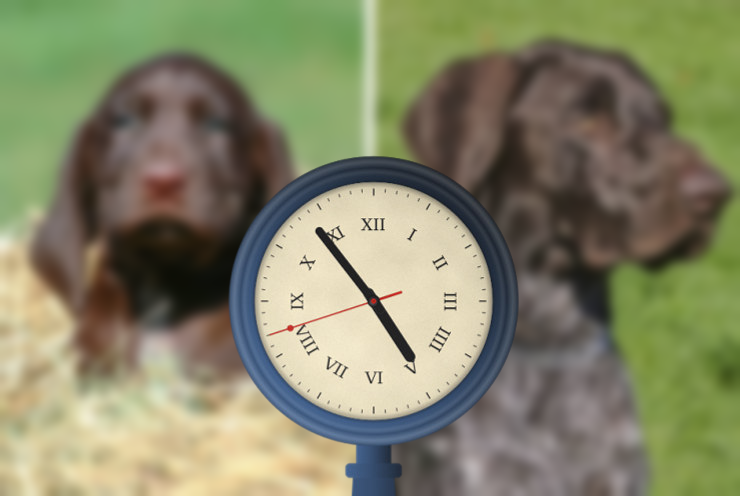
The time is 4h53m42s
